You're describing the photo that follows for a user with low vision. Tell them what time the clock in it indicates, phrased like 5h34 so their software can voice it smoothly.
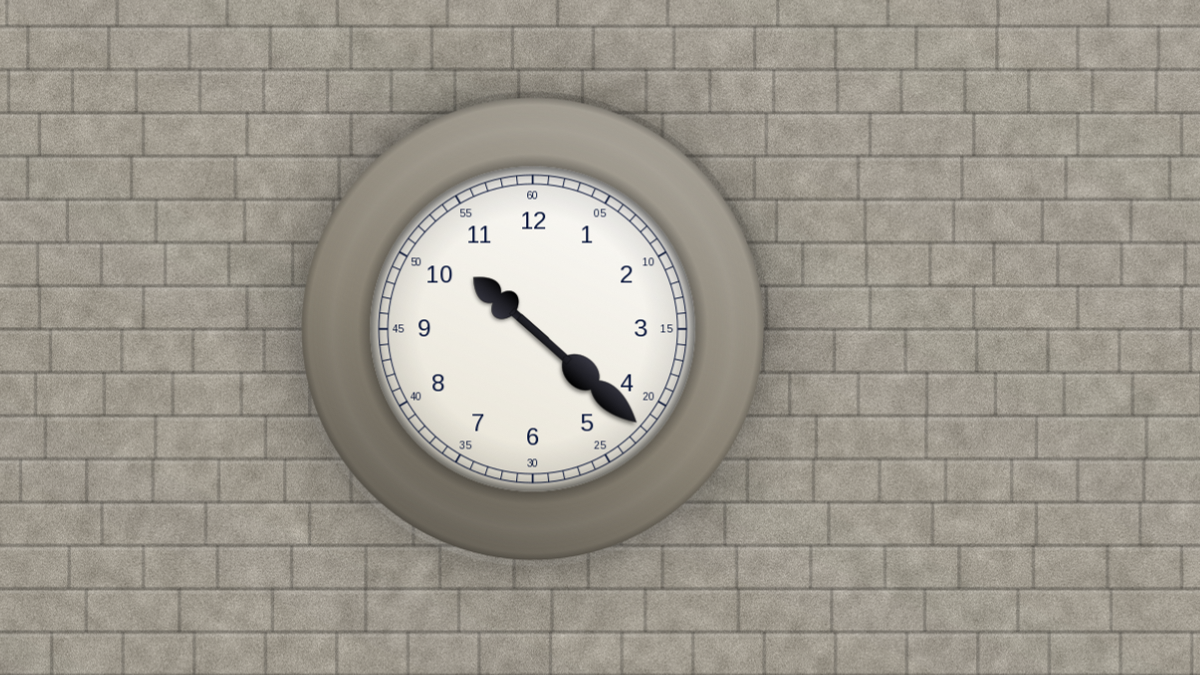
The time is 10h22
